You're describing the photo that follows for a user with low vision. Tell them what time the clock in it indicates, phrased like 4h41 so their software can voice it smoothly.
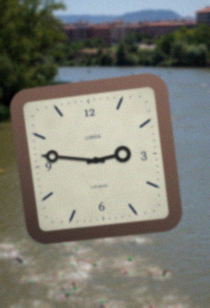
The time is 2h47
